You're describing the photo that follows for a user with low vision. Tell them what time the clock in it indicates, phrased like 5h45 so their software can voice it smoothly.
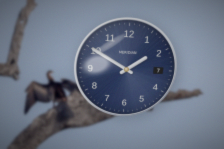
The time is 1h50
